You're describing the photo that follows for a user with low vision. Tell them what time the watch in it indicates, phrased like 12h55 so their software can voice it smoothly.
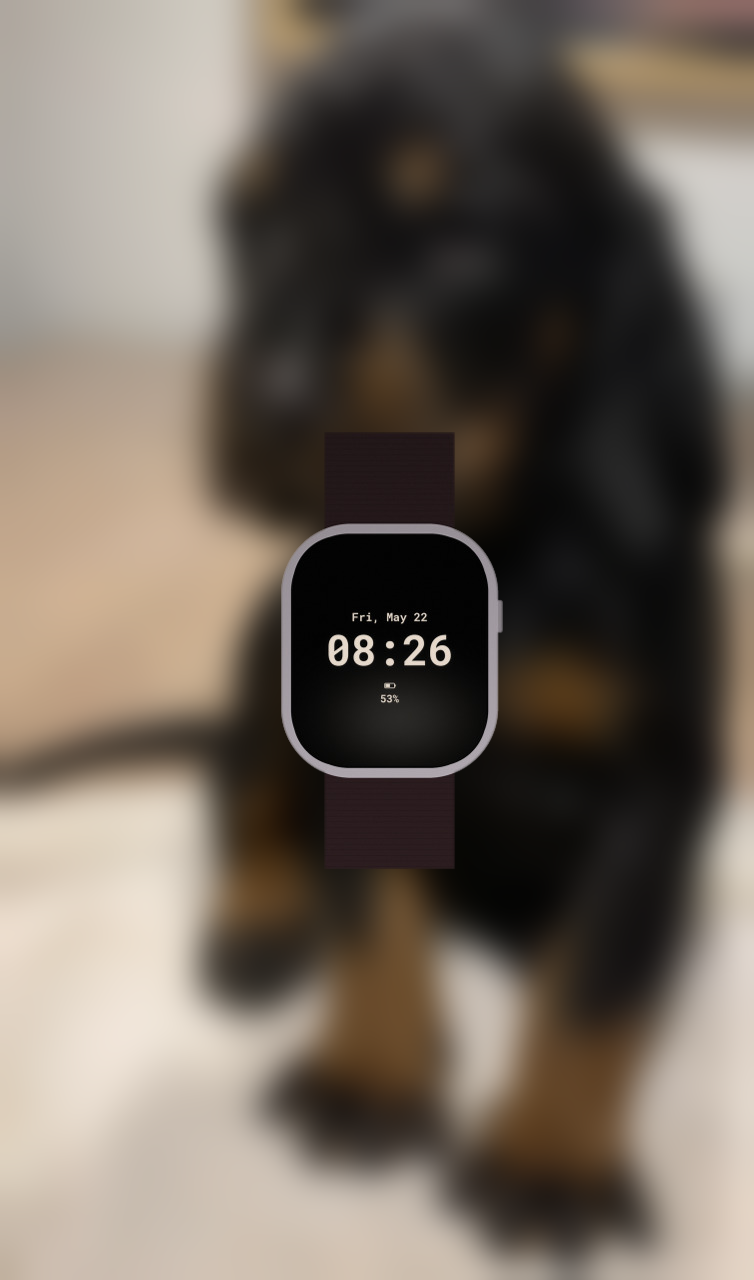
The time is 8h26
